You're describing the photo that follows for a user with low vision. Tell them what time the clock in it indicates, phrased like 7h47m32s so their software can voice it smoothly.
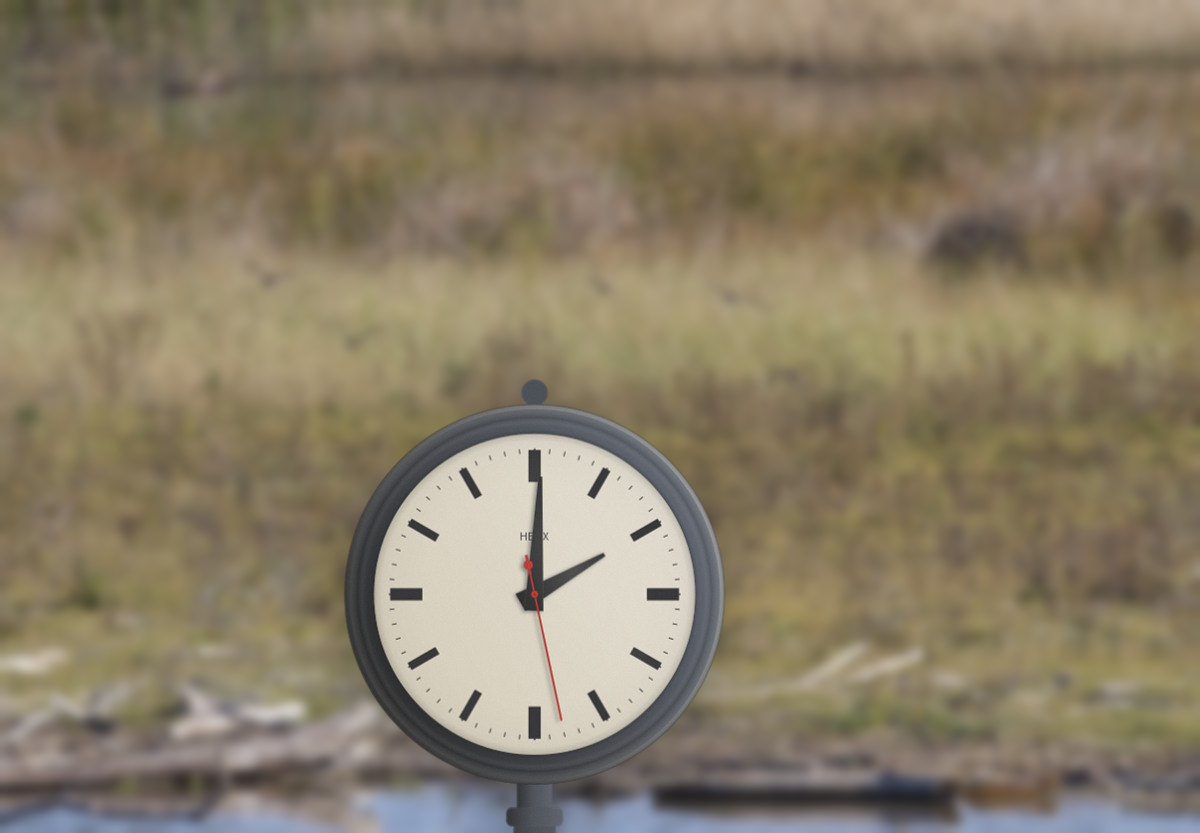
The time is 2h00m28s
